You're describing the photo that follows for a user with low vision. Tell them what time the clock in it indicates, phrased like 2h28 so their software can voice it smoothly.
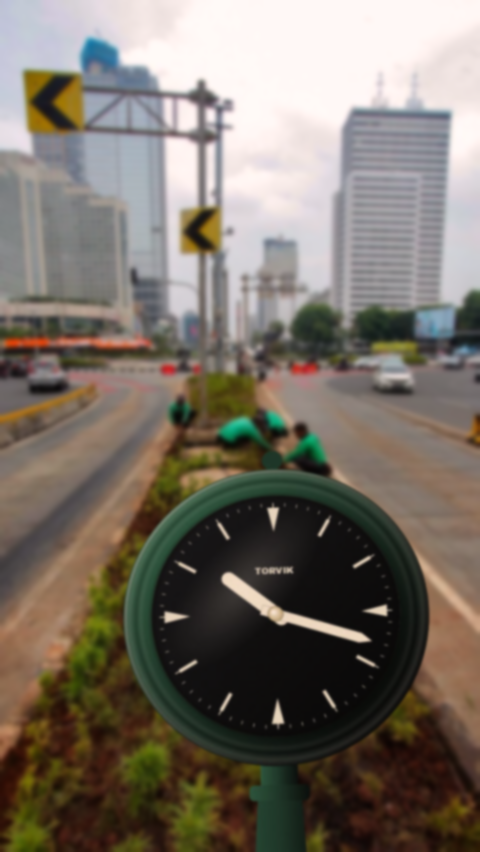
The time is 10h18
